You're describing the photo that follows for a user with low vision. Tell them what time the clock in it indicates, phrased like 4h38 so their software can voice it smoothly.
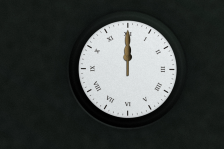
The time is 12h00
